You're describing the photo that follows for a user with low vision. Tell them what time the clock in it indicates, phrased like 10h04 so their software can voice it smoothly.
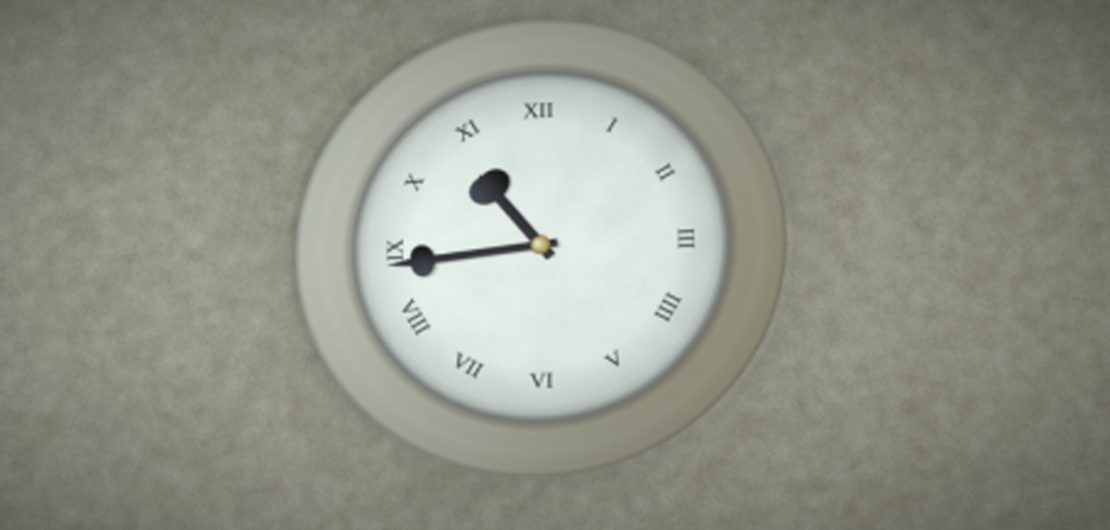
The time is 10h44
